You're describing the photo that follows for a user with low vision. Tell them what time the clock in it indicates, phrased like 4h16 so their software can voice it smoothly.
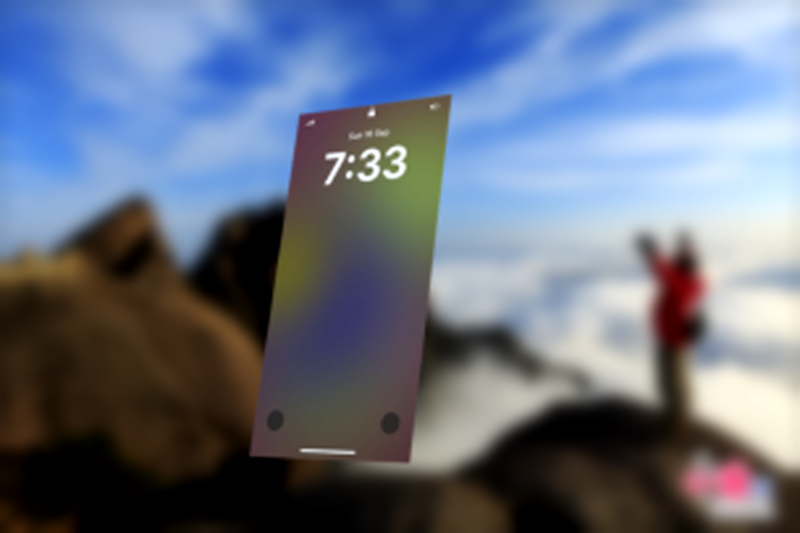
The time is 7h33
